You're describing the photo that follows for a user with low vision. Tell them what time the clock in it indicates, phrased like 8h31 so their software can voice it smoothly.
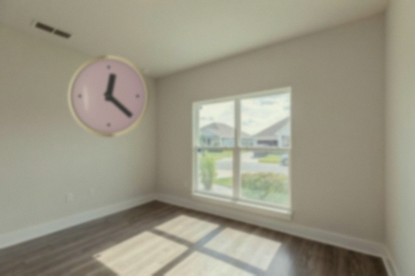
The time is 12h22
